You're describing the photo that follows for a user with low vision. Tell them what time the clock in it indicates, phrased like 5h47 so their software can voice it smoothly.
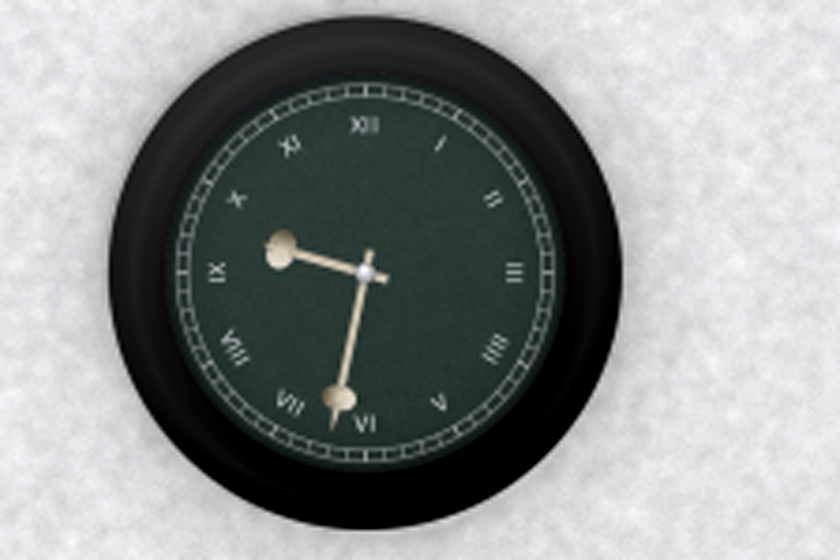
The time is 9h32
